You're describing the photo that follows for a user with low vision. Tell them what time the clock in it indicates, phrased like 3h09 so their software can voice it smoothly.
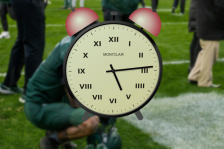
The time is 5h14
